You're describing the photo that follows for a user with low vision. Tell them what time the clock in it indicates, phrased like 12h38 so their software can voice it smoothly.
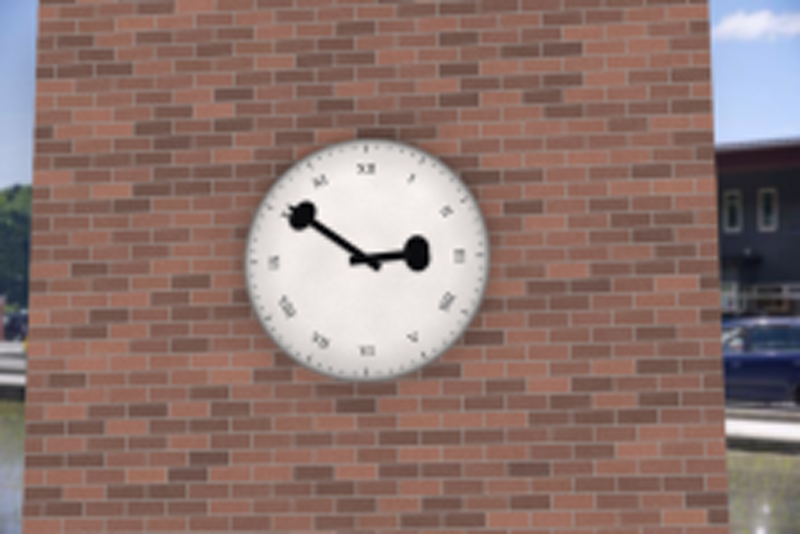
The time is 2h51
